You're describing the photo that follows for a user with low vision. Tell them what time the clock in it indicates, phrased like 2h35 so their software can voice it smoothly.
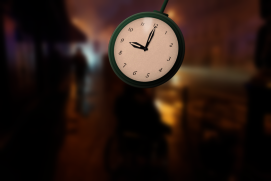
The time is 9h00
